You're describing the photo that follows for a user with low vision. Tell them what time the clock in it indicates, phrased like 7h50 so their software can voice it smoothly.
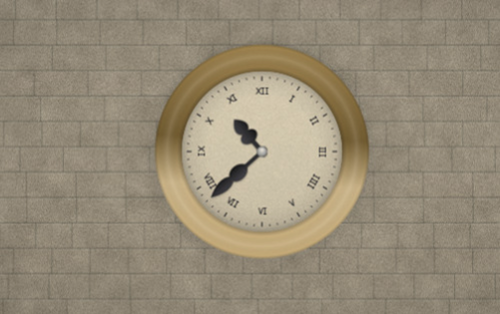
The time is 10h38
